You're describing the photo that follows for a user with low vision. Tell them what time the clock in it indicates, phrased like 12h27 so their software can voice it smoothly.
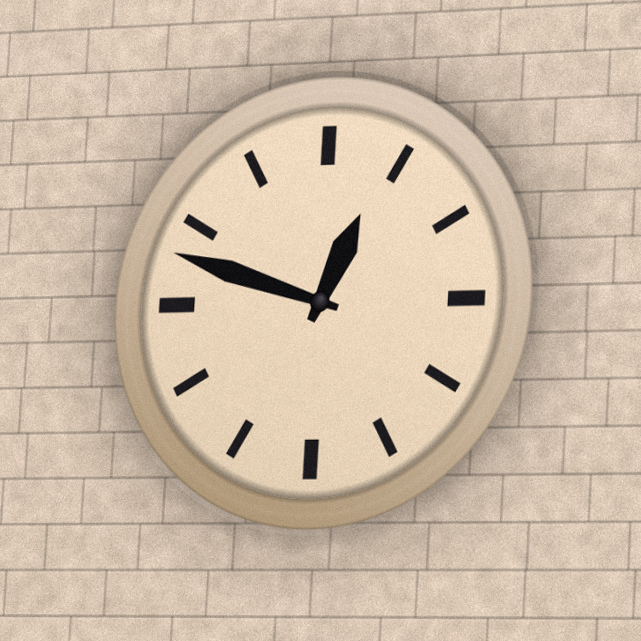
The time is 12h48
